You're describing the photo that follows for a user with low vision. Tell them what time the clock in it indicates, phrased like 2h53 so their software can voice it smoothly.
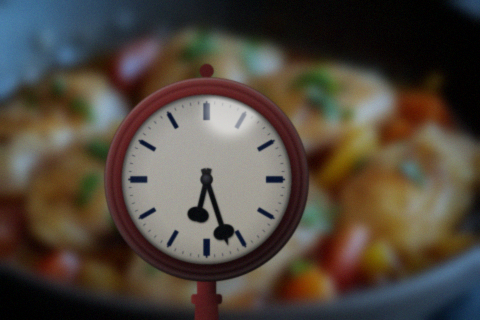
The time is 6h27
